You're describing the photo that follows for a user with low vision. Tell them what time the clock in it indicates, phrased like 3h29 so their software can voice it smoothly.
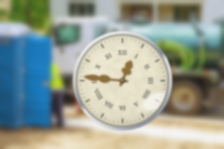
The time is 12h46
